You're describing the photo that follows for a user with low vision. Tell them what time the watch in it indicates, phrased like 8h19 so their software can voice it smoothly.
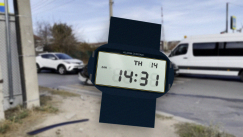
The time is 14h31
